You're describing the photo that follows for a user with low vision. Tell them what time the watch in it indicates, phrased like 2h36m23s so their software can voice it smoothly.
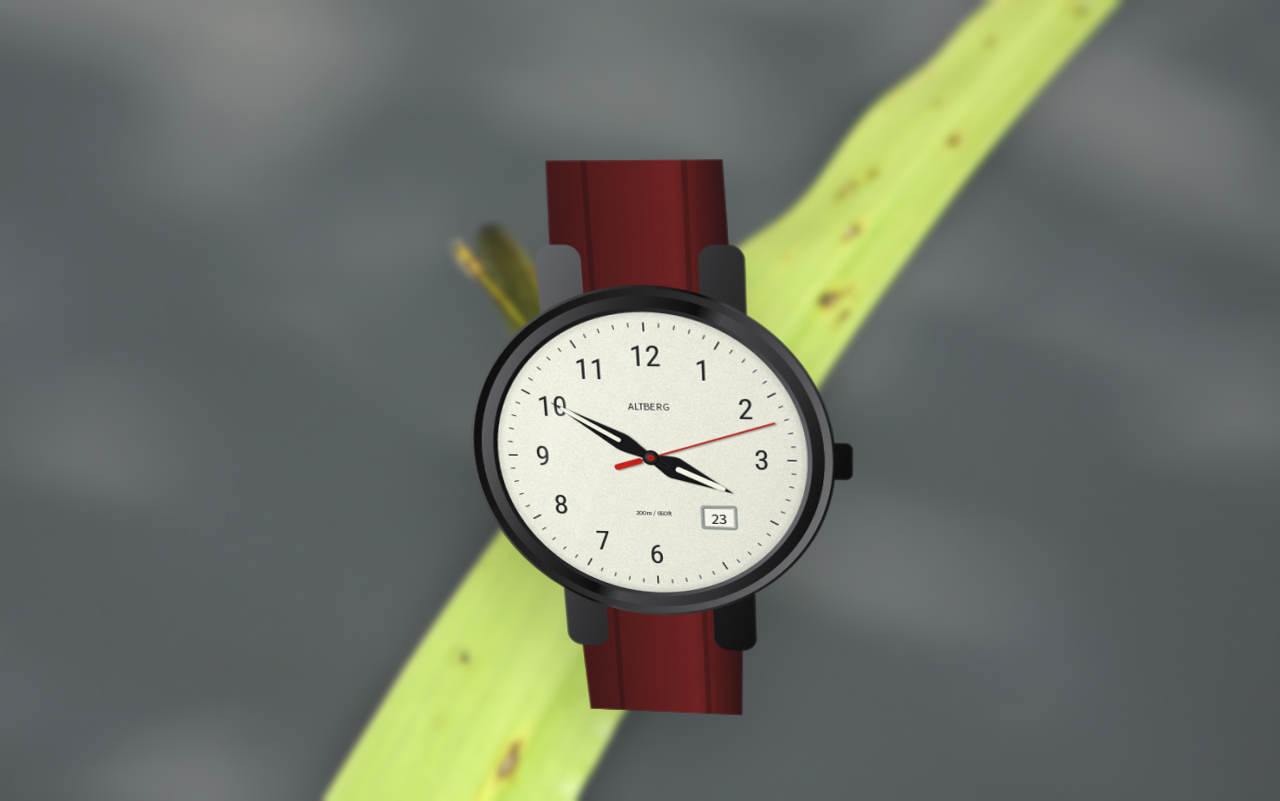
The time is 3h50m12s
